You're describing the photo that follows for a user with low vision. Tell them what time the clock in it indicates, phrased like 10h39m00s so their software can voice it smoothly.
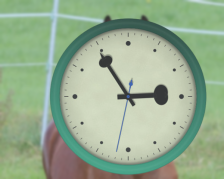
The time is 2h54m32s
